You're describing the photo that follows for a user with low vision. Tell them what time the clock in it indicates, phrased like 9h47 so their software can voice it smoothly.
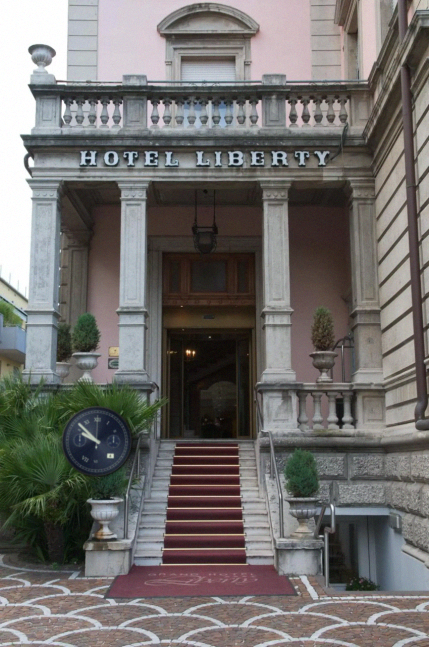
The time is 9h52
